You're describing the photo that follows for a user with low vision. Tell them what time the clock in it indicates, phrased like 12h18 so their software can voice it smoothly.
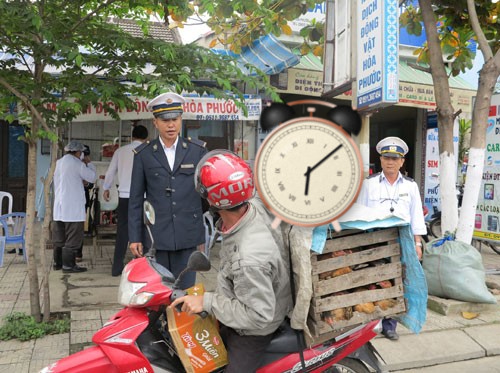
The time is 6h08
